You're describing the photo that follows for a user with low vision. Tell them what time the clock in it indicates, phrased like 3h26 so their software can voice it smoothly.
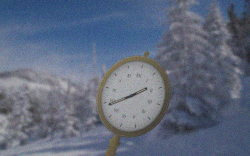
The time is 1h39
